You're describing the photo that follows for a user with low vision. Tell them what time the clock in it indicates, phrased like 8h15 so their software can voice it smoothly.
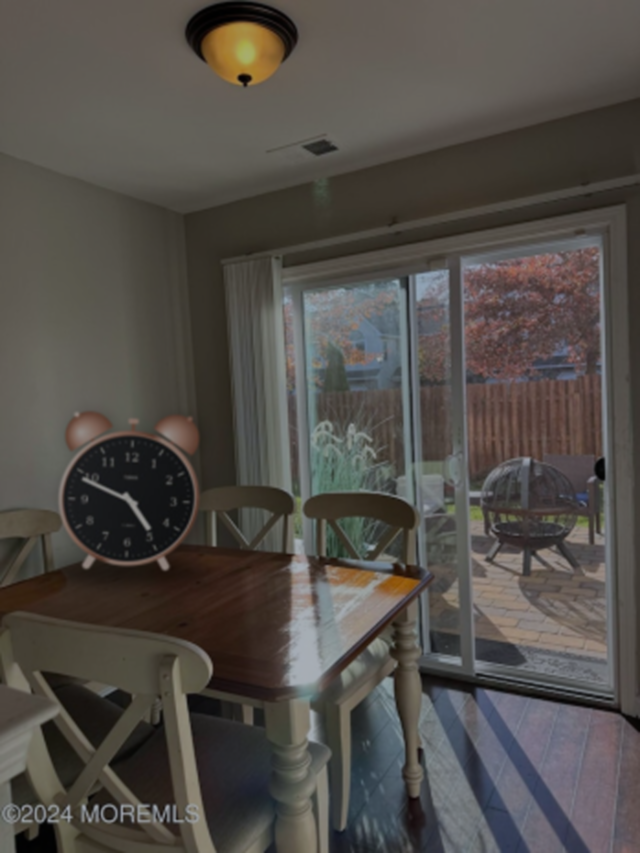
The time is 4h49
